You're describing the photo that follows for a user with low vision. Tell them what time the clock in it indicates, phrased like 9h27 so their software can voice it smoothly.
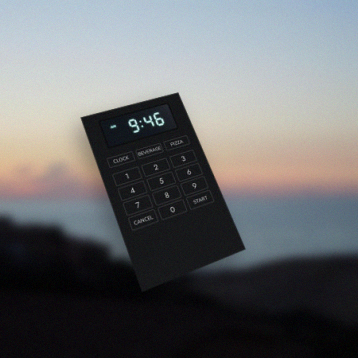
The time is 9h46
